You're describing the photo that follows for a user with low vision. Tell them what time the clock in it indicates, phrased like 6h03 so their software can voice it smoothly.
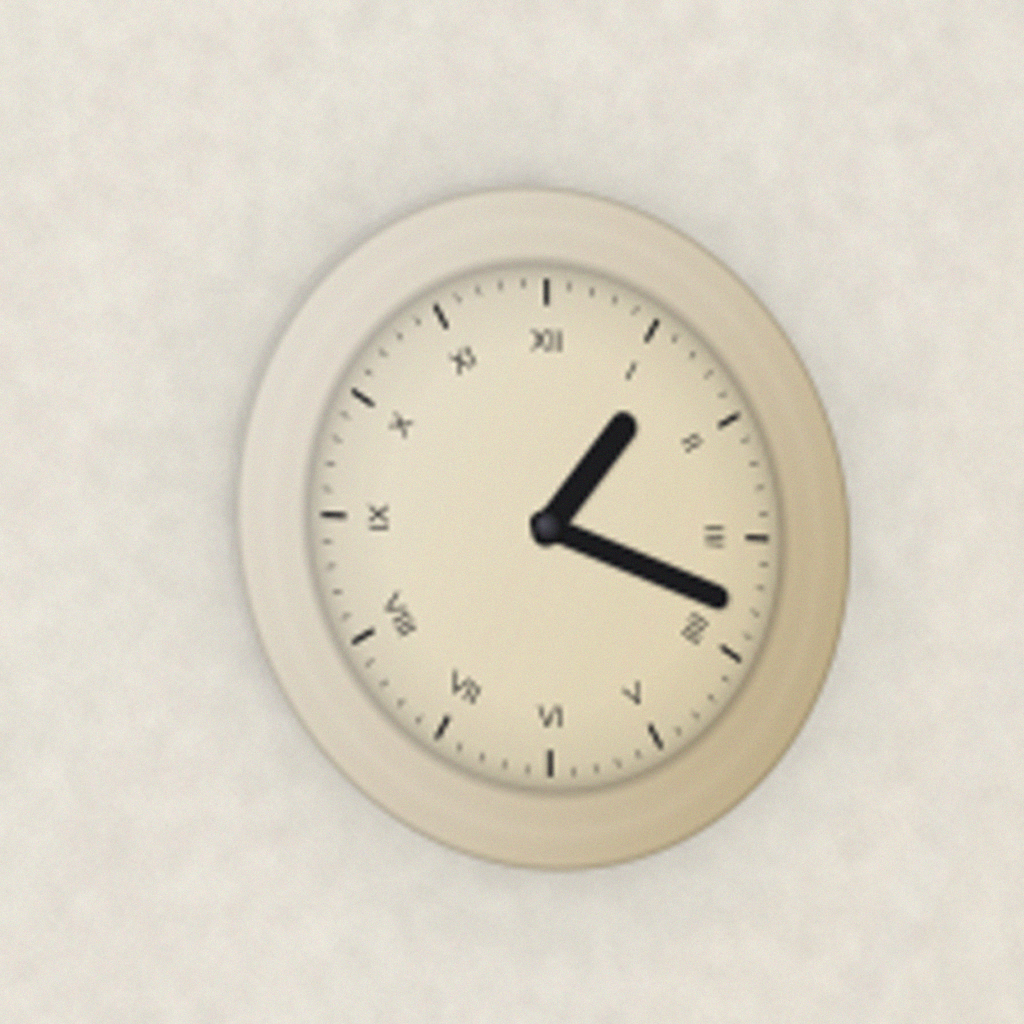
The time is 1h18
